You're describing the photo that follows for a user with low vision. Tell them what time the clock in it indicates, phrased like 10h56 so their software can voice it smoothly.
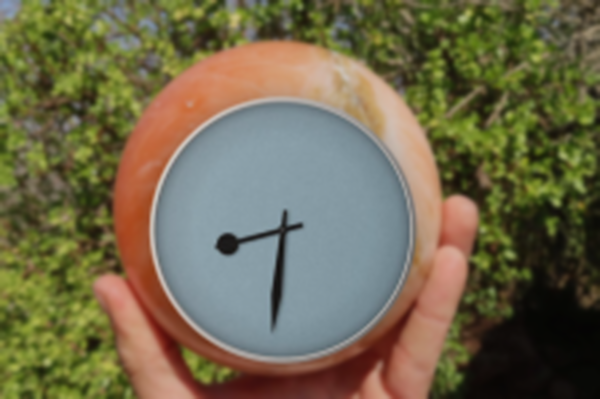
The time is 8h31
